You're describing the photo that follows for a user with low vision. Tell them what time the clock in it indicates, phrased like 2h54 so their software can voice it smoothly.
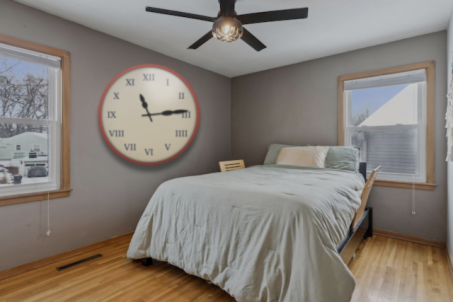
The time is 11h14
